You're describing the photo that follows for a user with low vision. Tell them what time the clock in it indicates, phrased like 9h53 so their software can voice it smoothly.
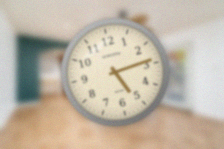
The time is 5h14
